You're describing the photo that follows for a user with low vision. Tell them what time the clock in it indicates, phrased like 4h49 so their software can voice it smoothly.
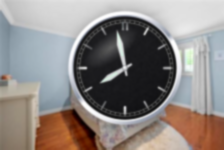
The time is 7h58
